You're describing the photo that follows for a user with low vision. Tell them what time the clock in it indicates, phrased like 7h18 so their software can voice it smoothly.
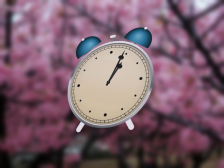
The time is 1h04
